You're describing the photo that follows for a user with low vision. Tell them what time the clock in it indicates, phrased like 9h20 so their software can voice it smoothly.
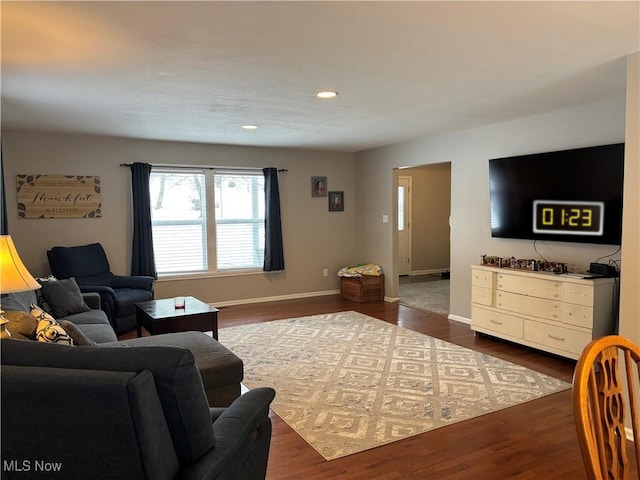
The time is 1h23
